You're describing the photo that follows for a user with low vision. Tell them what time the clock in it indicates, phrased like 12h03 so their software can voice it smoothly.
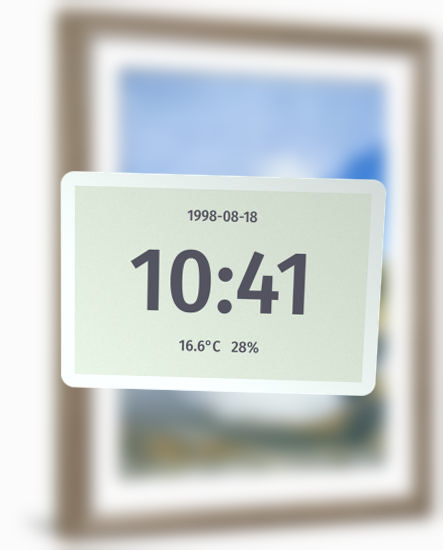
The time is 10h41
